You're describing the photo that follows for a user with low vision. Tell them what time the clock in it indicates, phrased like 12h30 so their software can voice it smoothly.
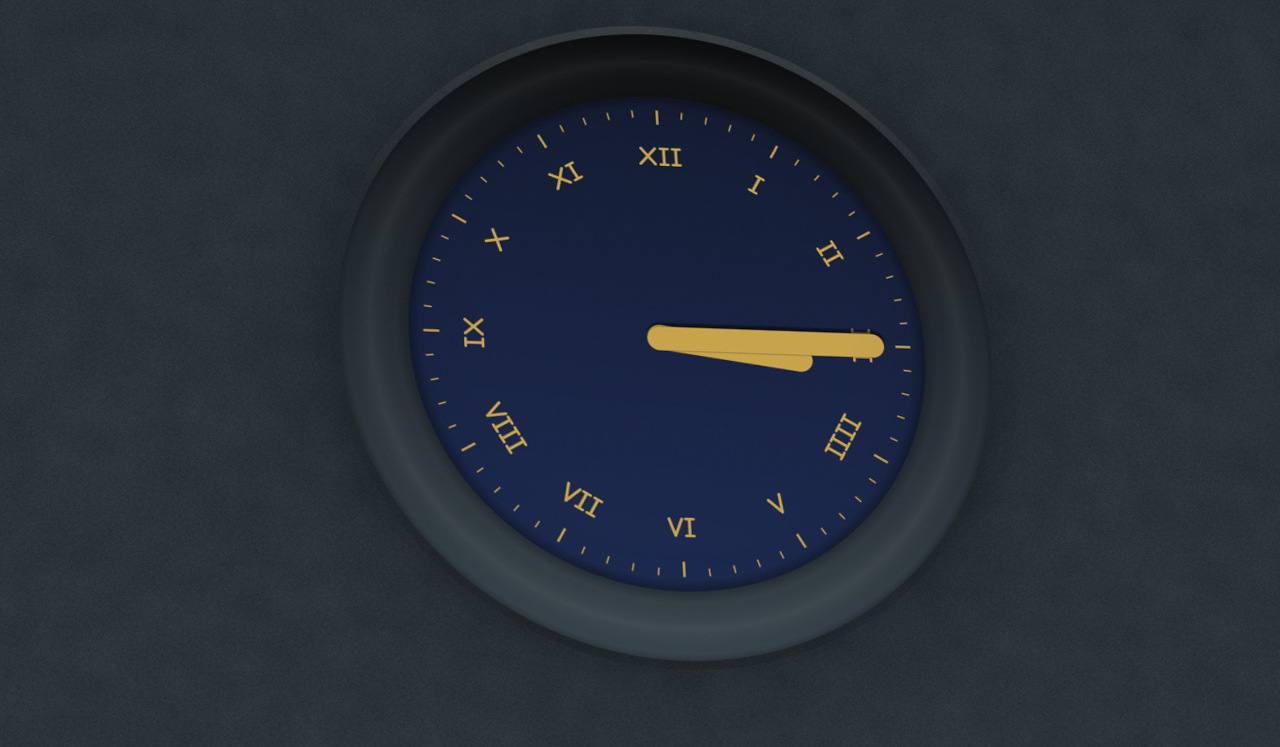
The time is 3h15
